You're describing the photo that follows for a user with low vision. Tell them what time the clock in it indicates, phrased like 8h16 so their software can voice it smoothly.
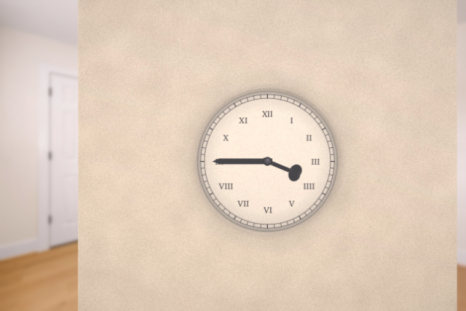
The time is 3h45
